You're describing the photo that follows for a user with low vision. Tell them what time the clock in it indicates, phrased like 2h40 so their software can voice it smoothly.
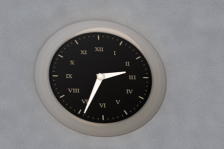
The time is 2h34
